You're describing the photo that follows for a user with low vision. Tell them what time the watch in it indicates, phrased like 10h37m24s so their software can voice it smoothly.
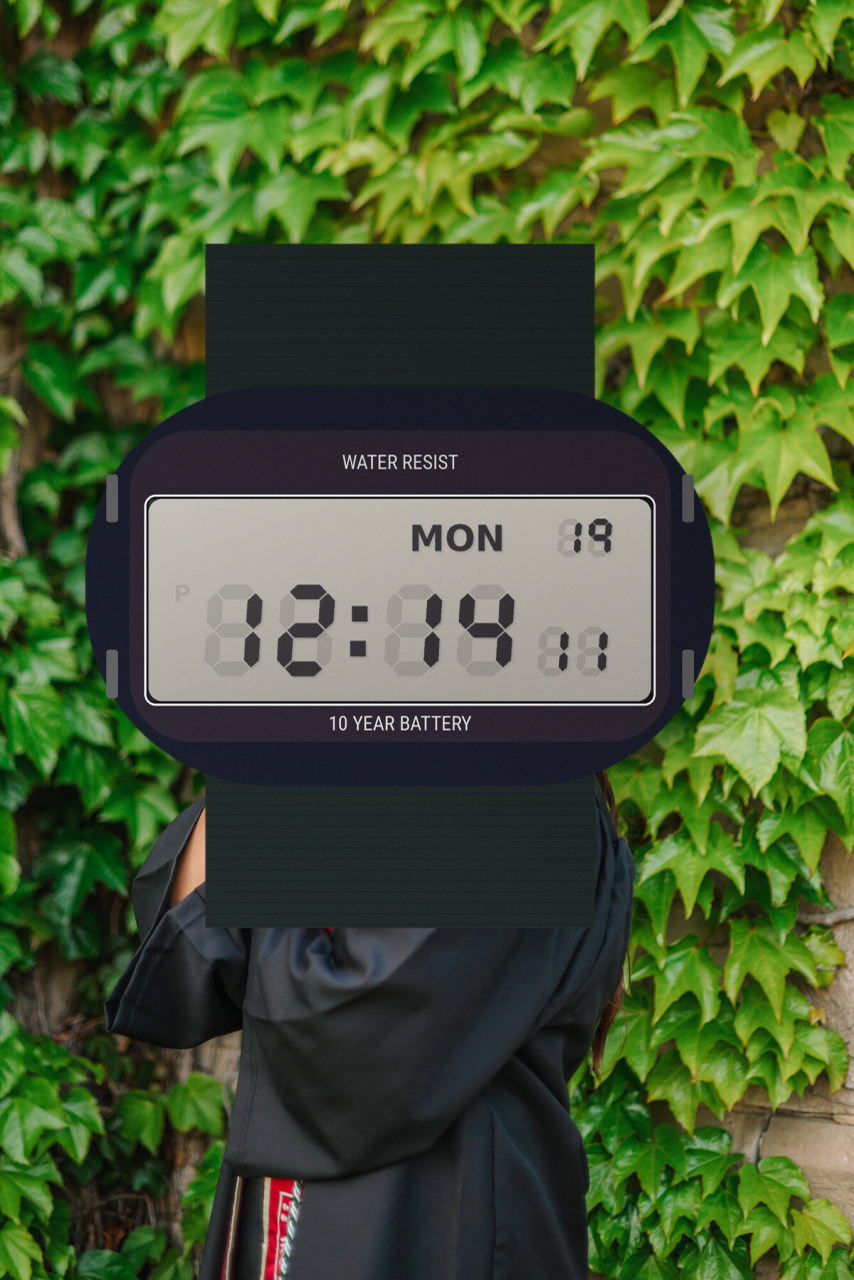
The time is 12h14m11s
